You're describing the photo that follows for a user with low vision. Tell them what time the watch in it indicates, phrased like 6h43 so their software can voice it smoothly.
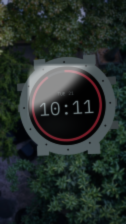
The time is 10h11
